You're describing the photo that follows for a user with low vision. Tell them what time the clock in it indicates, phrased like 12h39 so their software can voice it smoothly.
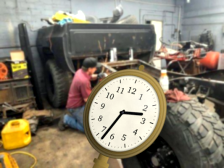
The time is 2h33
